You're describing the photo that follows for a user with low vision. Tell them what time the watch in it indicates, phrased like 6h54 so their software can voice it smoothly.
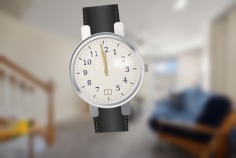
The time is 11h59
